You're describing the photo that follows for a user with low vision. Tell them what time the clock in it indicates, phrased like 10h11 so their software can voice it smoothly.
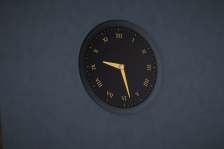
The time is 9h28
